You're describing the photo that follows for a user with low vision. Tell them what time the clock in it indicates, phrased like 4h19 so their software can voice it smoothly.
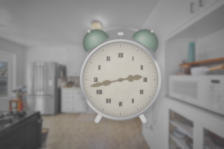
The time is 2h43
